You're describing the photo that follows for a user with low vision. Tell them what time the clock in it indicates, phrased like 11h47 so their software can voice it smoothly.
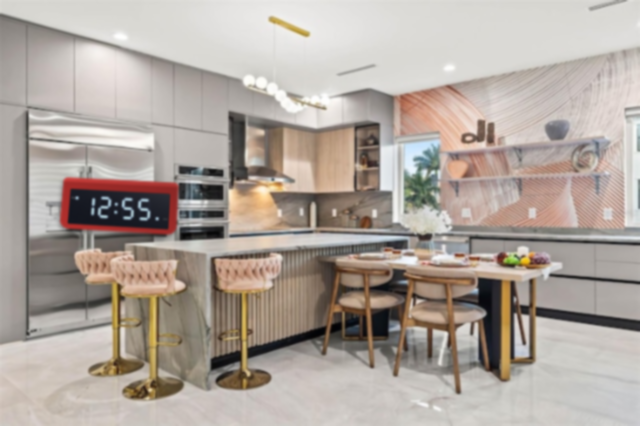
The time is 12h55
